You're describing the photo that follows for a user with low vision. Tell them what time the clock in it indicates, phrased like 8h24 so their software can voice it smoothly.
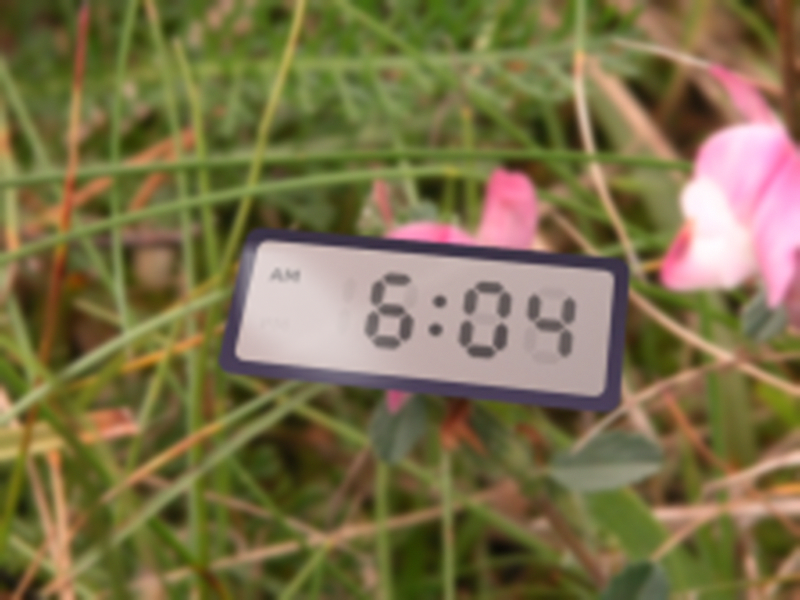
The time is 6h04
